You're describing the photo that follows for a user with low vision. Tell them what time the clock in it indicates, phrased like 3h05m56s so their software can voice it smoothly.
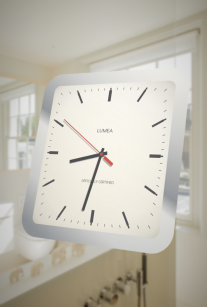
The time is 8h31m51s
